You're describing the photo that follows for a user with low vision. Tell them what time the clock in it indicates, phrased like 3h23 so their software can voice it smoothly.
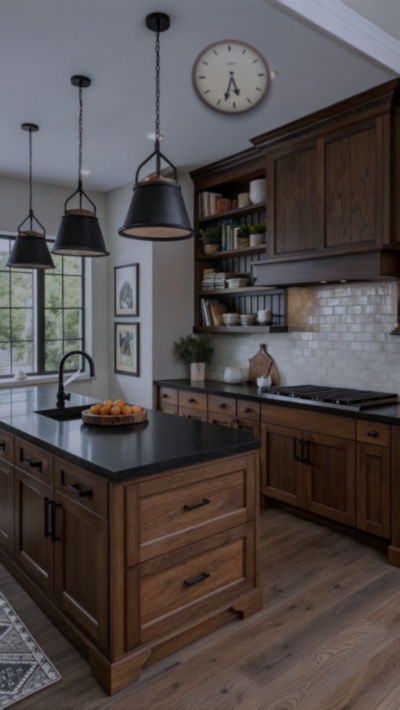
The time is 5h33
